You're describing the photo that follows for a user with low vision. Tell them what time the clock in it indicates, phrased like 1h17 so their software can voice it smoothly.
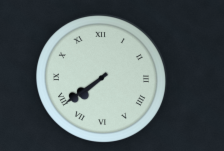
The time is 7h39
